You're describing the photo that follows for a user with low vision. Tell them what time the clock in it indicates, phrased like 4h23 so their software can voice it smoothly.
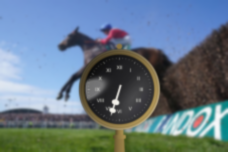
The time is 6h33
